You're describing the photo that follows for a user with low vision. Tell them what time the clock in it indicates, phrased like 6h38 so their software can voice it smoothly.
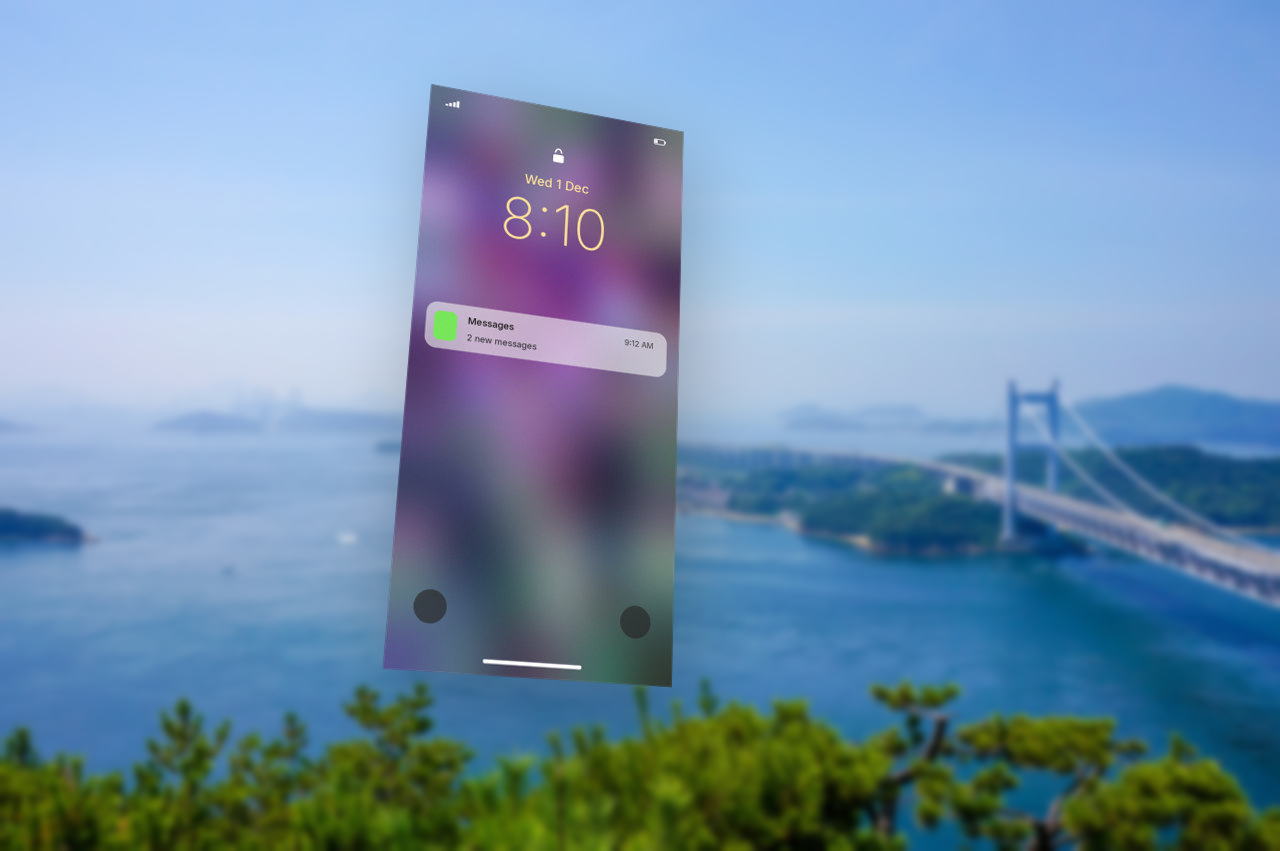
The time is 8h10
